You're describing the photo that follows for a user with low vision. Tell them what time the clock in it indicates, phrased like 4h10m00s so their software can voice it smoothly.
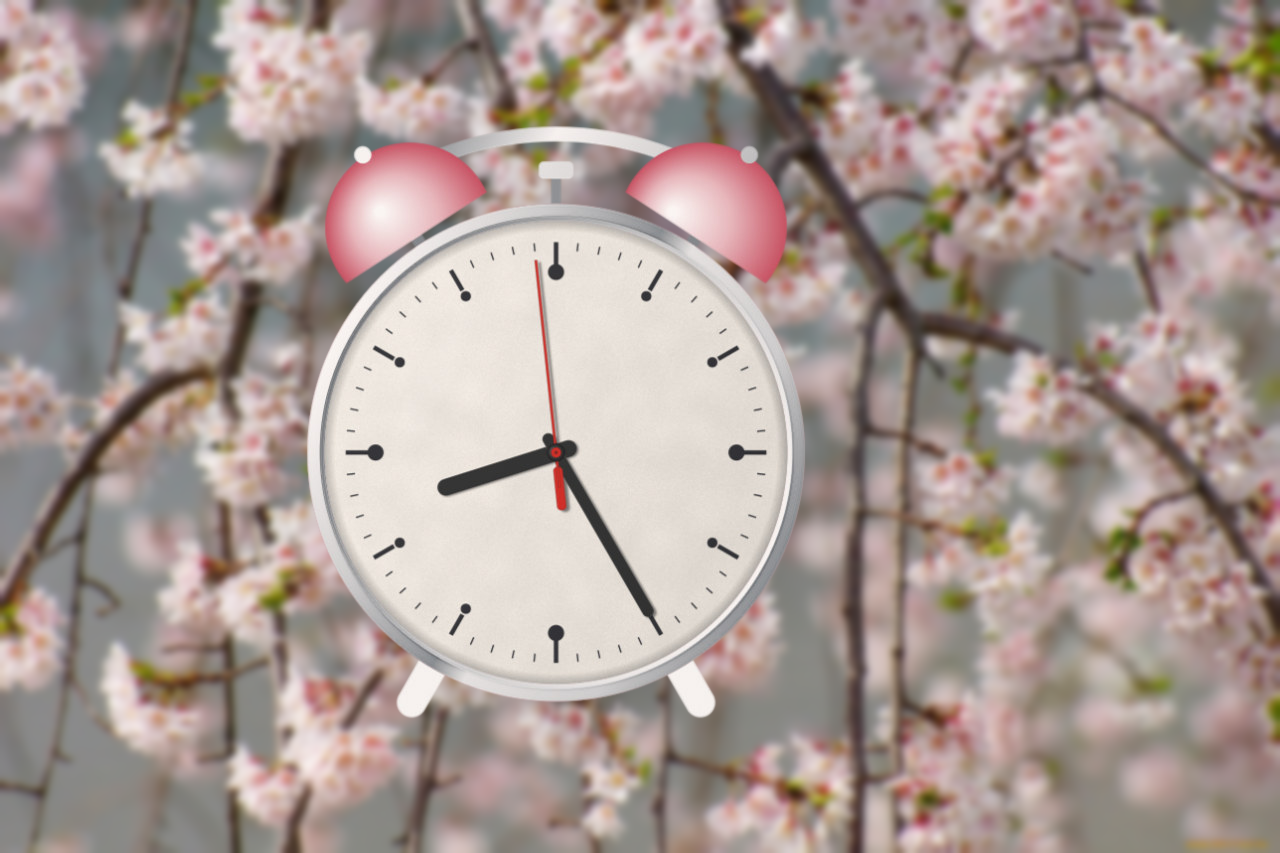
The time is 8h24m59s
